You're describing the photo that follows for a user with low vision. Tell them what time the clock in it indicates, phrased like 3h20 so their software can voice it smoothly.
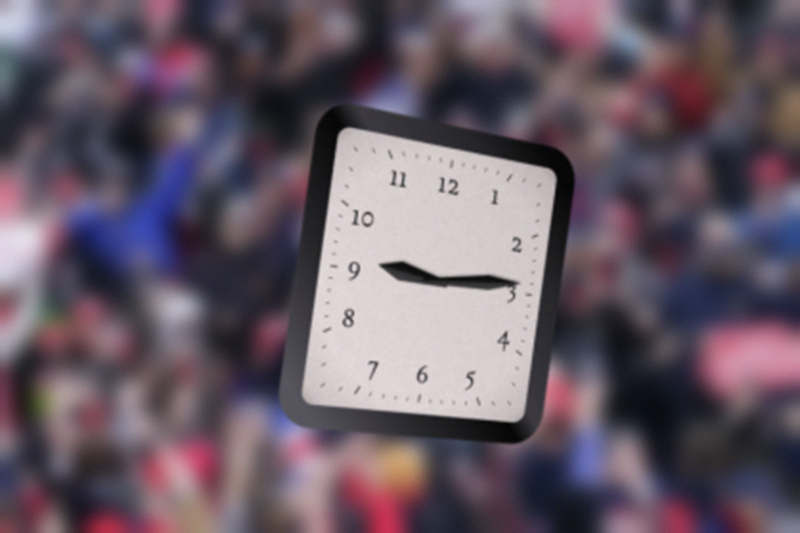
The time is 9h14
